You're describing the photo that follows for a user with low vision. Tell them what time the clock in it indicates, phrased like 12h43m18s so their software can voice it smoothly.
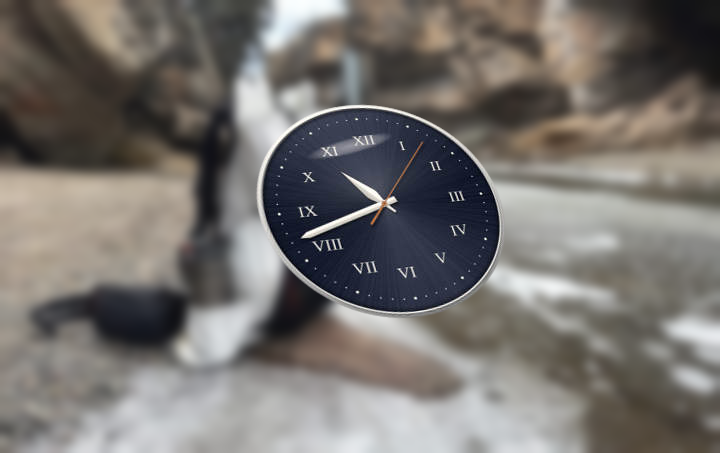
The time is 10h42m07s
